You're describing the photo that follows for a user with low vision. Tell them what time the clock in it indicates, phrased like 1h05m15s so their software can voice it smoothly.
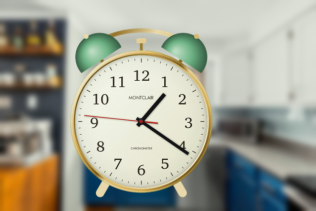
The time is 1h20m46s
